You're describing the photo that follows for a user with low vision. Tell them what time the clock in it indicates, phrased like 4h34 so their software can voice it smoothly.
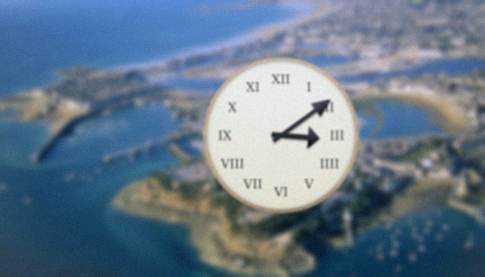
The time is 3h09
